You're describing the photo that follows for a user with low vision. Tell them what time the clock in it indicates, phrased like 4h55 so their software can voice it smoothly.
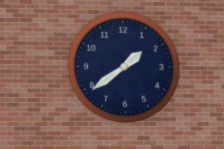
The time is 1h39
